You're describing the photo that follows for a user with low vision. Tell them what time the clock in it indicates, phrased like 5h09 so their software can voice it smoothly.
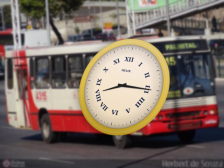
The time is 8h15
